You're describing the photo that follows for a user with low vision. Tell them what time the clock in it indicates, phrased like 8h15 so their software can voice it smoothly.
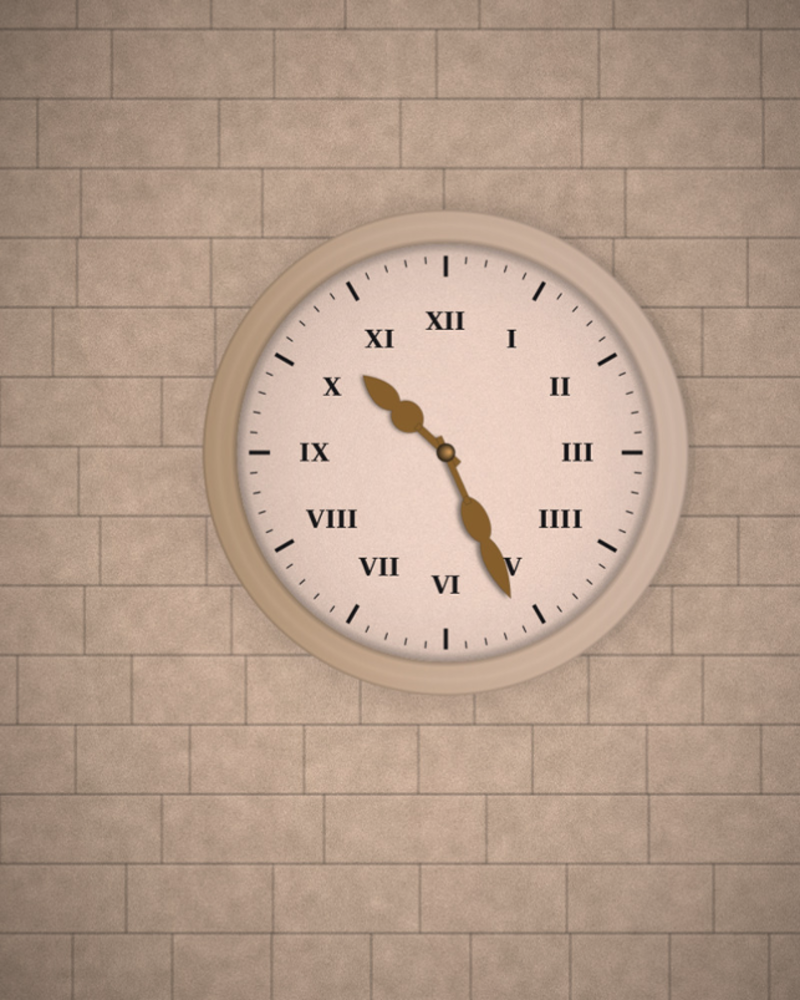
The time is 10h26
